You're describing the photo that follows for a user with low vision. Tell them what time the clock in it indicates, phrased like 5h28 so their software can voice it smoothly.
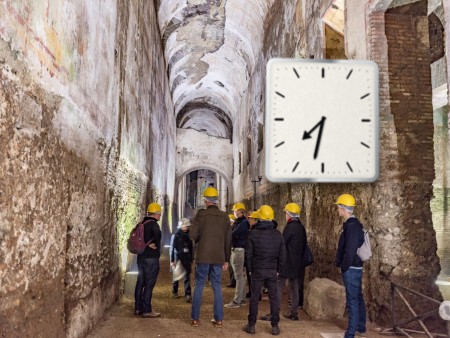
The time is 7h32
